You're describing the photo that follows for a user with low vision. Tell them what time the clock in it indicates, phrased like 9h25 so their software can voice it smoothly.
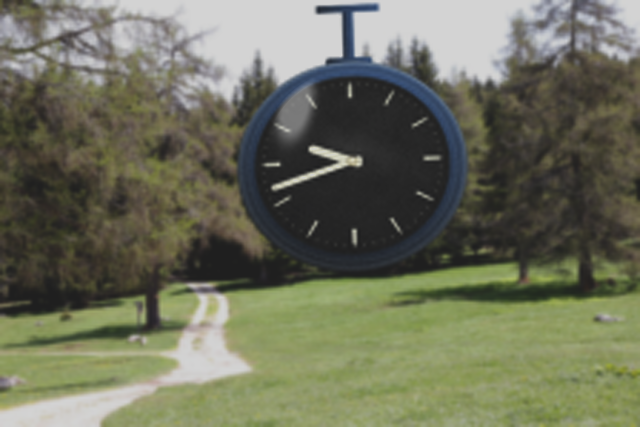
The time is 9h42
